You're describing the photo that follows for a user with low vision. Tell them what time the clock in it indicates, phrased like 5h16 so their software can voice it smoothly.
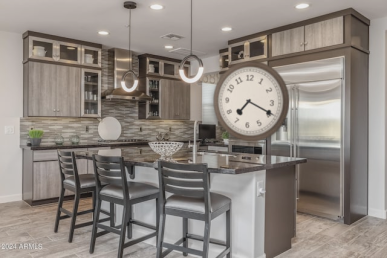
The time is 7h19
